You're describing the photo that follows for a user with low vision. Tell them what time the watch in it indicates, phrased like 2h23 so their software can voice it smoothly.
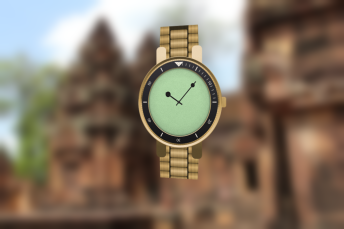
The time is 10h07
